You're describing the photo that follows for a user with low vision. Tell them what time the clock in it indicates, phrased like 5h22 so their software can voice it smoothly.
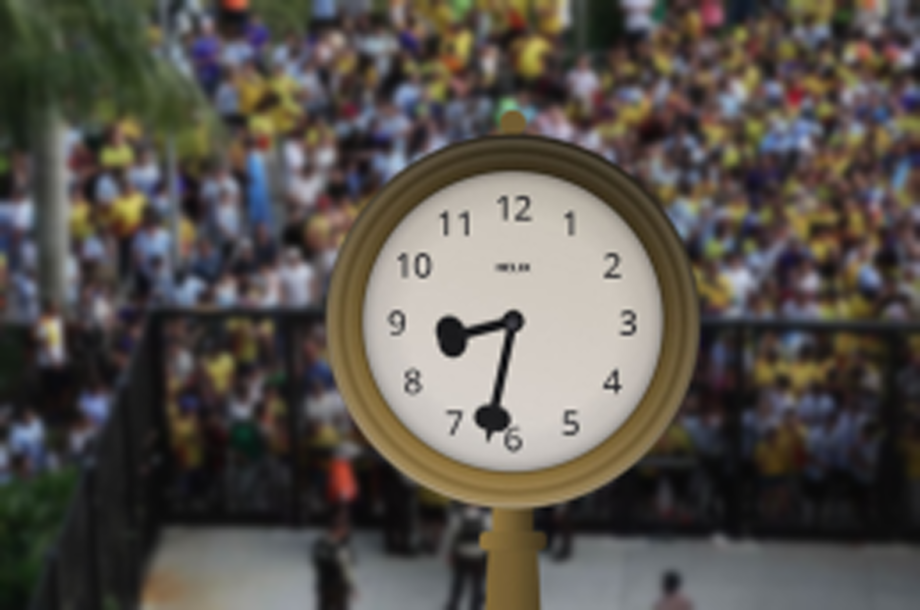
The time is 8h32
